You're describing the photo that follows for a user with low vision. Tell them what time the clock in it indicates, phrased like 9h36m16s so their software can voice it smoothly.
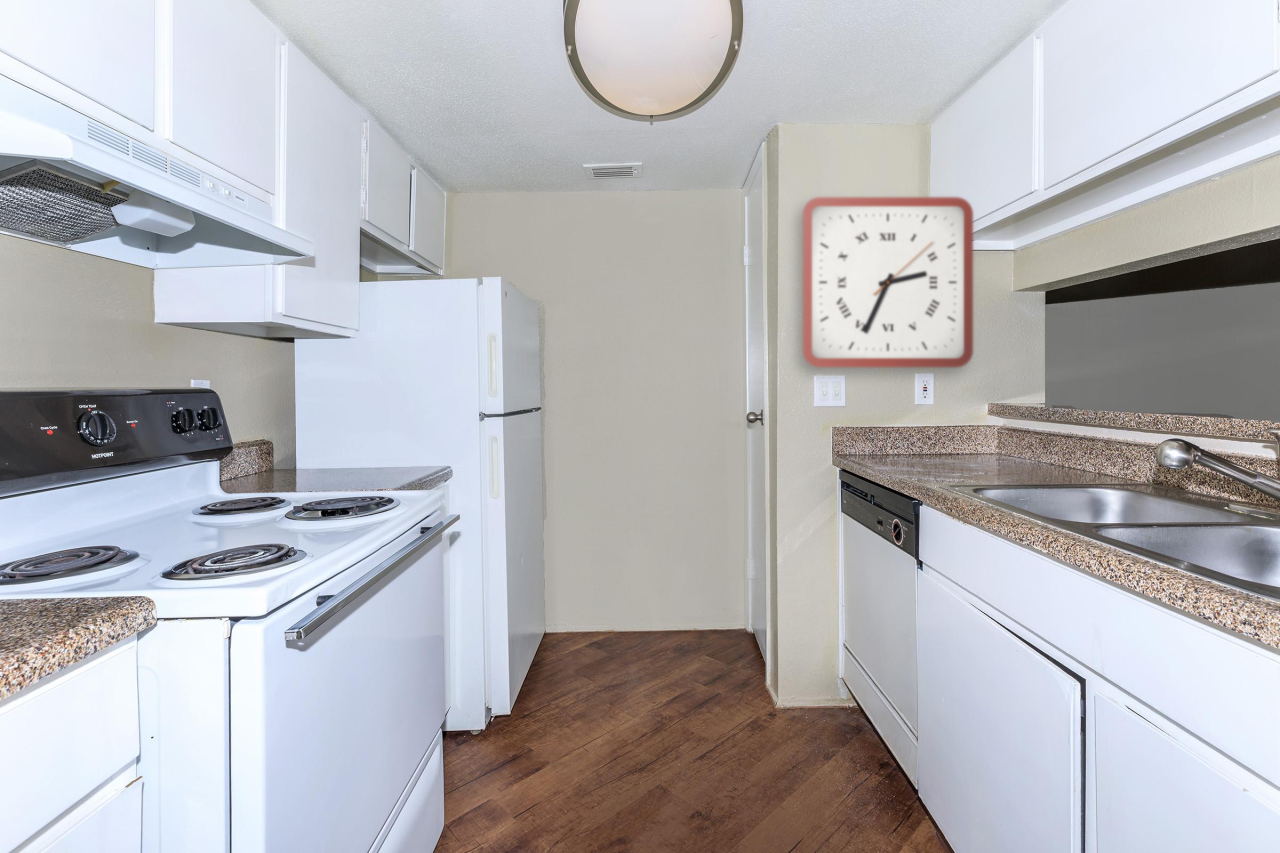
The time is 2h34m08s
